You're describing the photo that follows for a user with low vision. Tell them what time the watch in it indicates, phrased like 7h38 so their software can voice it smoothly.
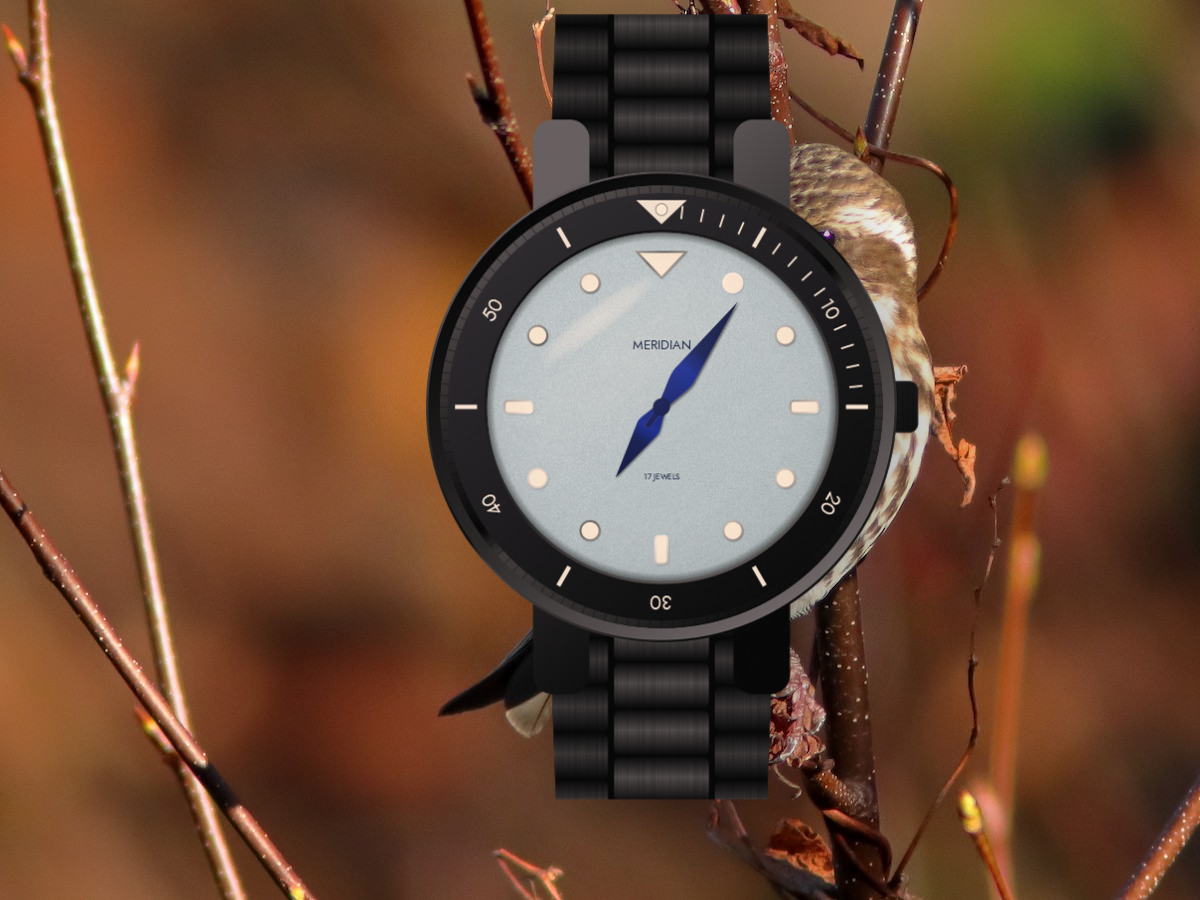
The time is 7h06
